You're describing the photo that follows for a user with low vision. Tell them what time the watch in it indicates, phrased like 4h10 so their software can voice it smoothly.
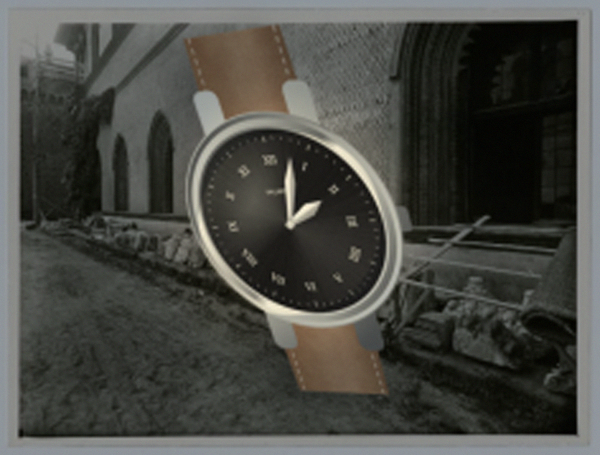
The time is 2h03
